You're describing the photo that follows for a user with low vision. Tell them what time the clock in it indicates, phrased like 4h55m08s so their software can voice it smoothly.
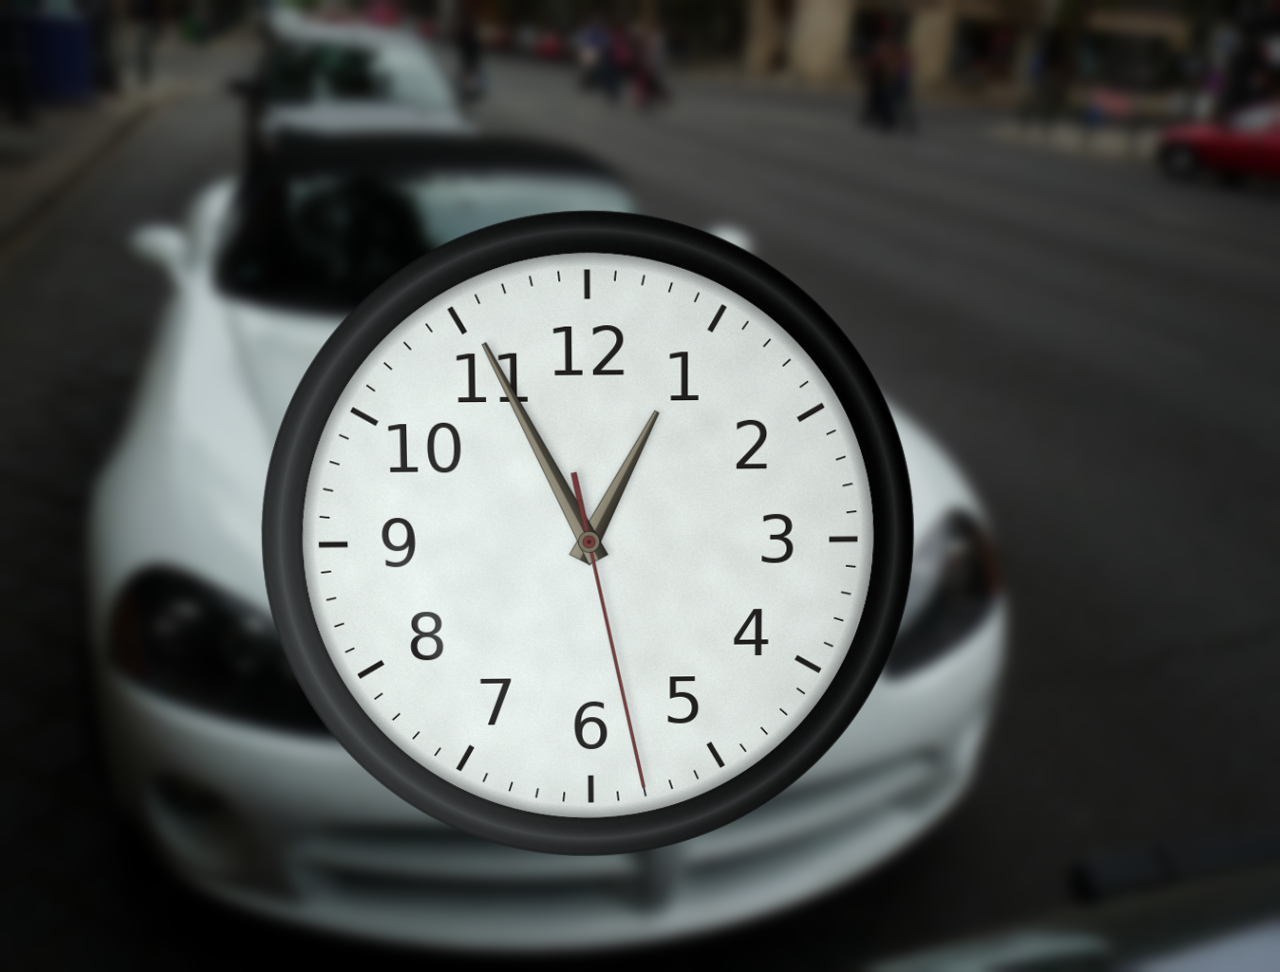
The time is 12h55m28s
